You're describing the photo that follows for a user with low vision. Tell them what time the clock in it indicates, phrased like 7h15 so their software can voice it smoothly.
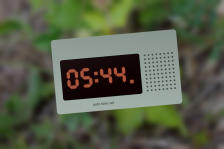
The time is 5h44
